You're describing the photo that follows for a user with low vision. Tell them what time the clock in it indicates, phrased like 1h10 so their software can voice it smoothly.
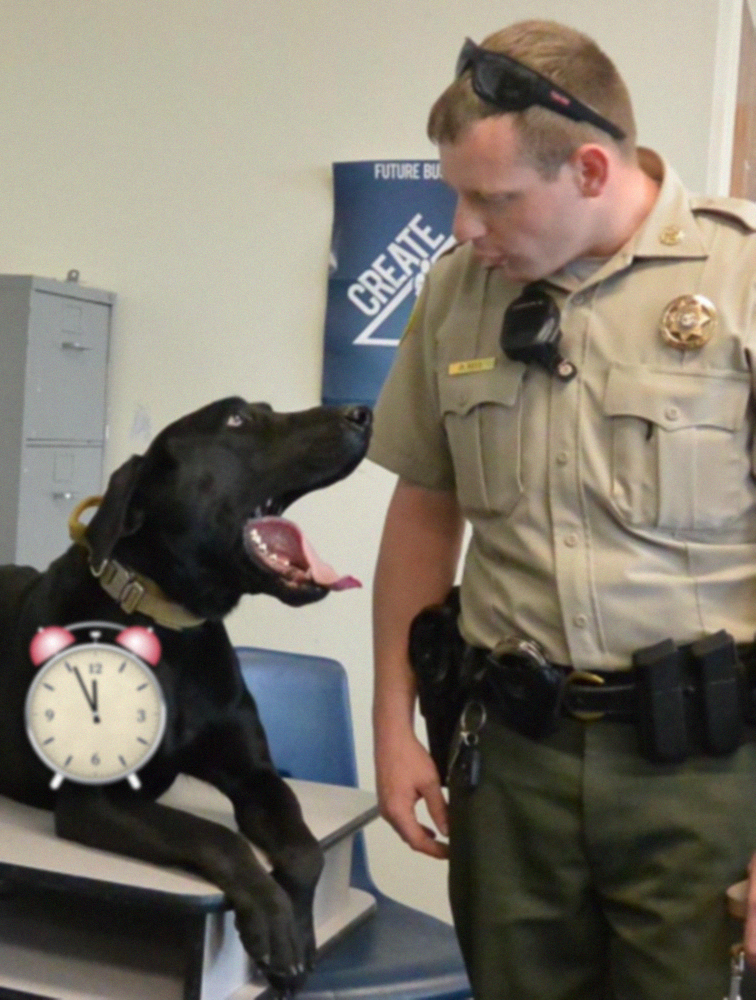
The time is 11h56
